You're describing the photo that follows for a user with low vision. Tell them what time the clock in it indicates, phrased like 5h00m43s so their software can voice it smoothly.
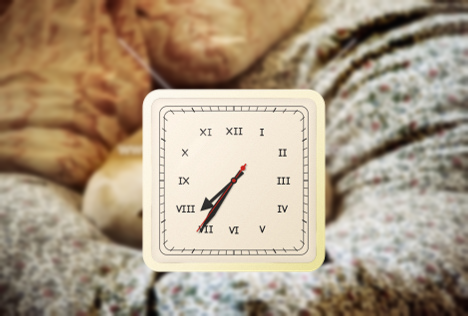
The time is 7h35m36s
